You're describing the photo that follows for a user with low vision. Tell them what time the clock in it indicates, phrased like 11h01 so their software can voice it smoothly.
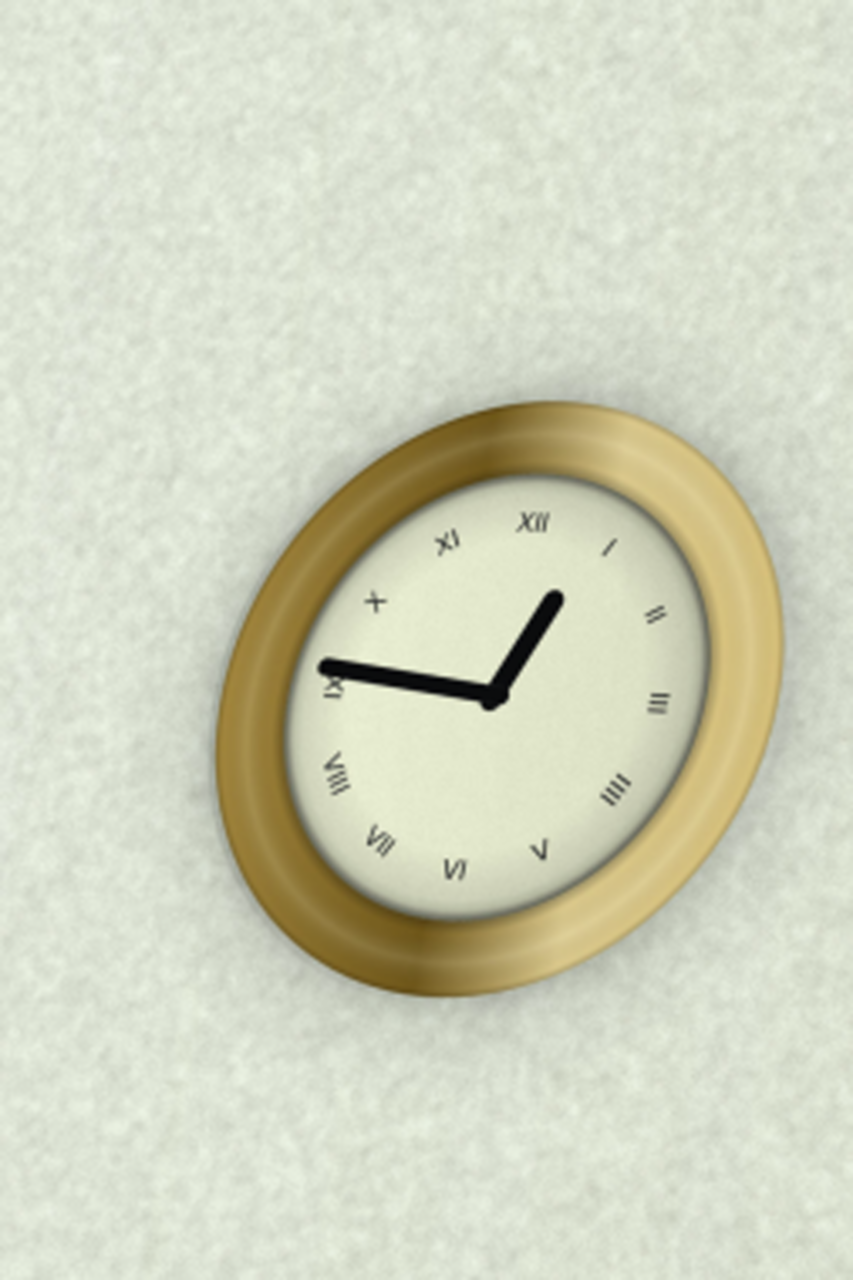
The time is 12h46
